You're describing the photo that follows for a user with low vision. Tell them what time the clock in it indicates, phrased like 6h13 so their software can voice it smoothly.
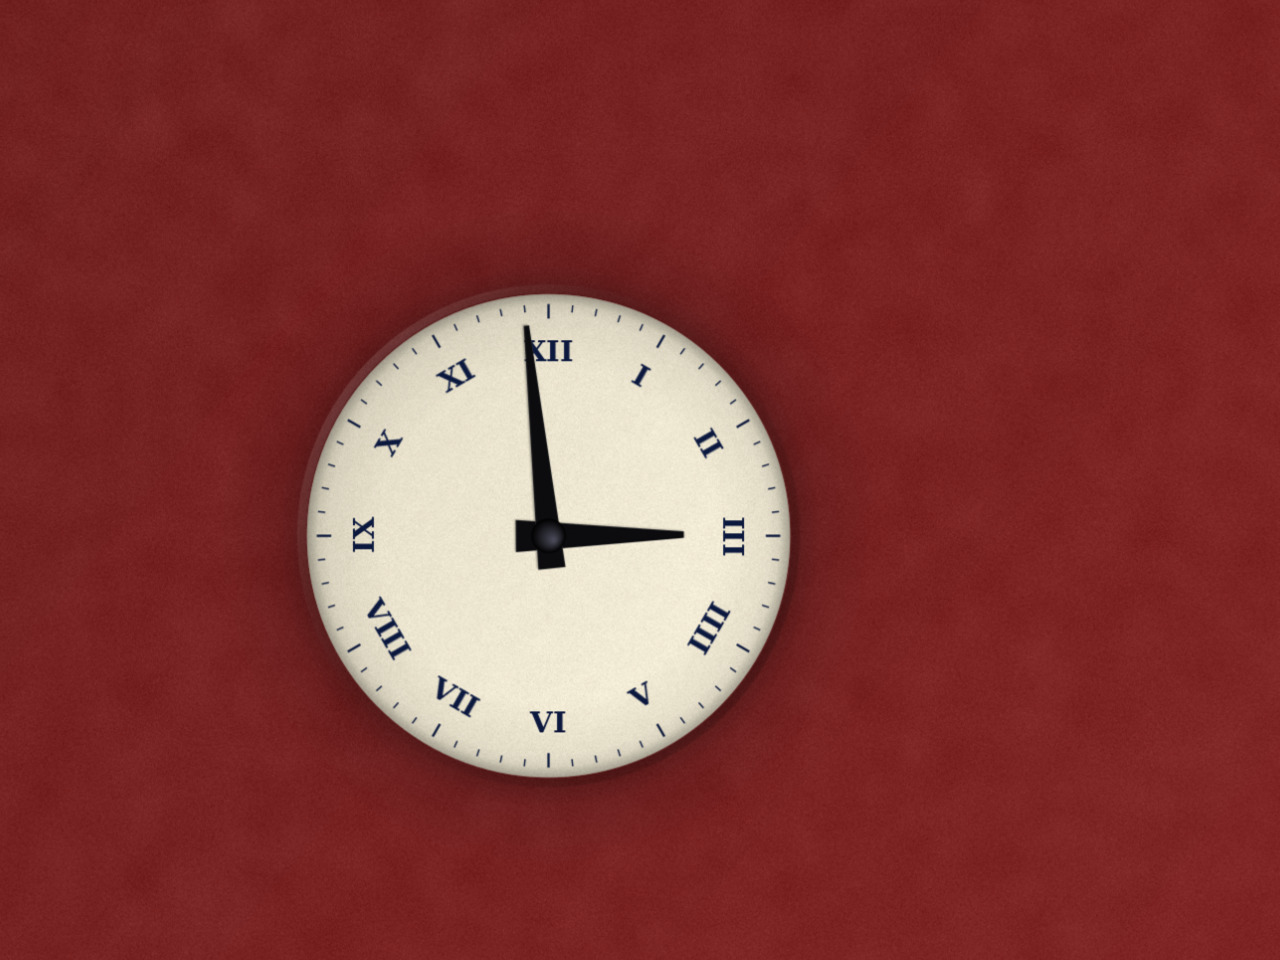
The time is 2h59
